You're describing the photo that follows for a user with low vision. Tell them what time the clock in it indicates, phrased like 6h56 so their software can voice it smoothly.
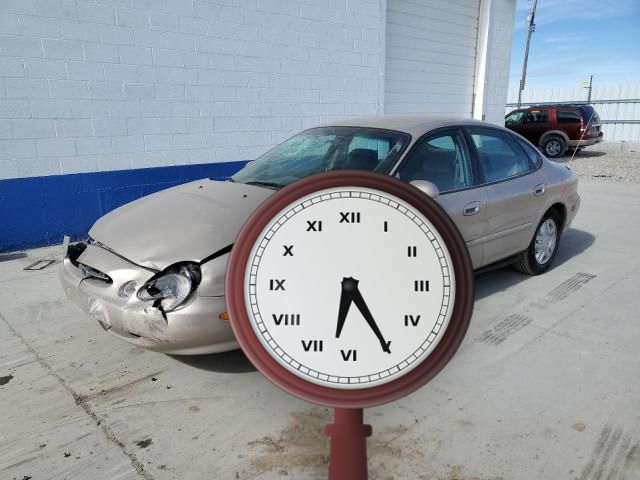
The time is 6h25
